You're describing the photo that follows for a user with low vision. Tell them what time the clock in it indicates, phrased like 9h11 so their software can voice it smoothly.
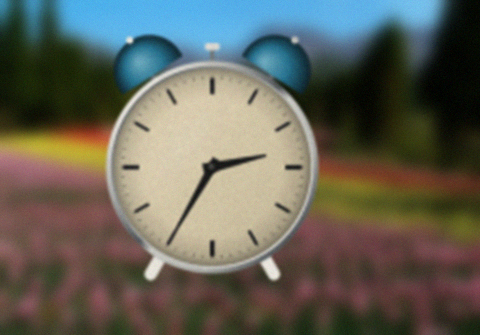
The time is 2h35
